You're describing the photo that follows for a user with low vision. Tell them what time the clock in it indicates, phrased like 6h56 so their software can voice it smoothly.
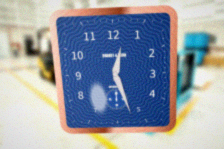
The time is 12h27
